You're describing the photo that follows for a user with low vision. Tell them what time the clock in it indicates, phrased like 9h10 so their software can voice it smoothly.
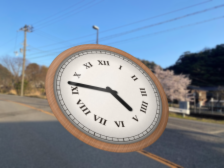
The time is 4h47
